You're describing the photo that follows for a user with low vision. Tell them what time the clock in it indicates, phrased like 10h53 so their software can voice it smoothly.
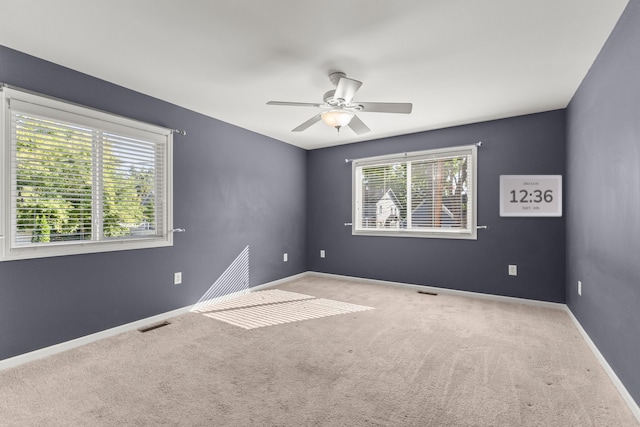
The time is 12h36
